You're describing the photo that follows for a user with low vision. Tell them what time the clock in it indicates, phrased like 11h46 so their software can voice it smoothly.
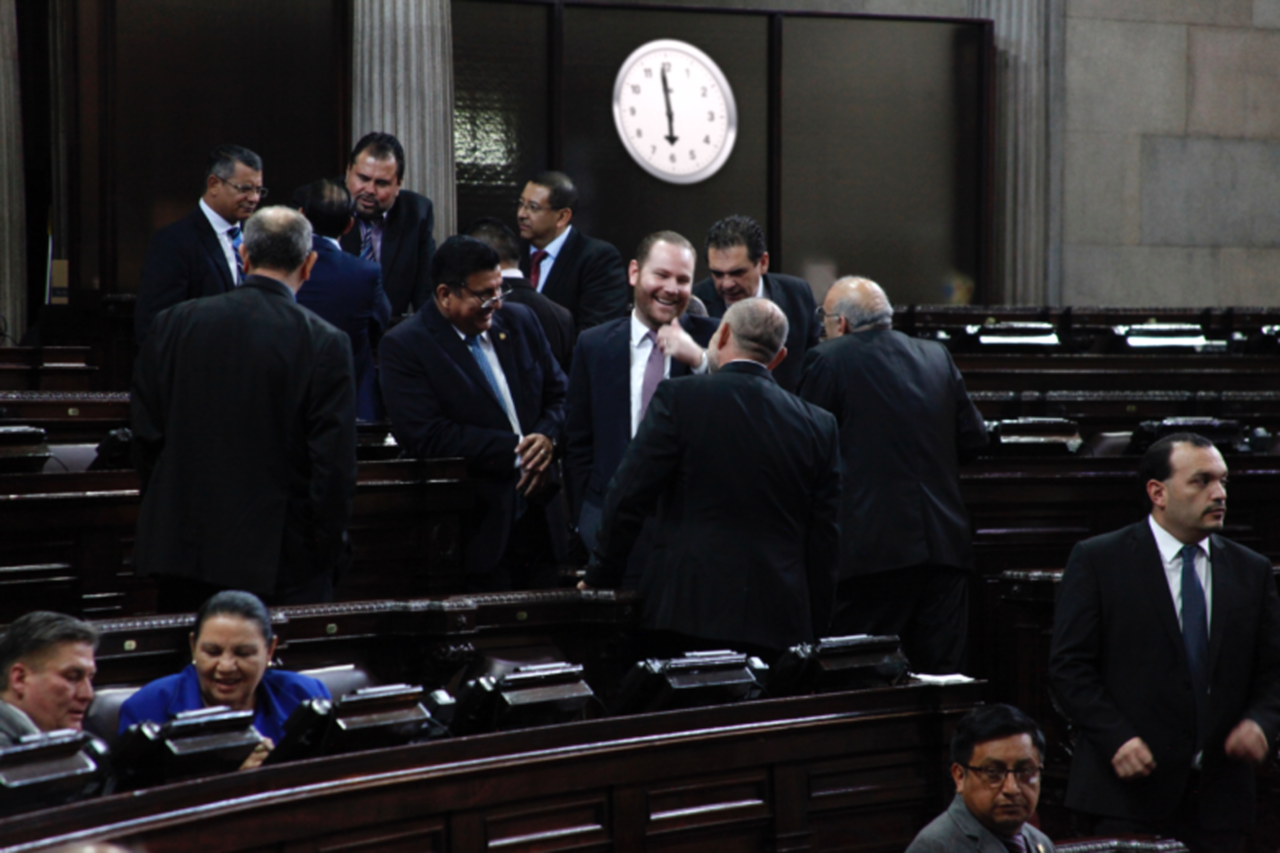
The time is 5h59
